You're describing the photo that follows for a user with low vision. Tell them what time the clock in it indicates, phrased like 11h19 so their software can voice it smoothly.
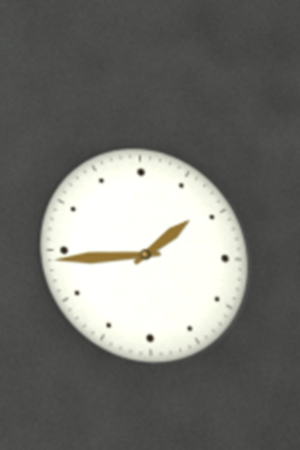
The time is 1h44
